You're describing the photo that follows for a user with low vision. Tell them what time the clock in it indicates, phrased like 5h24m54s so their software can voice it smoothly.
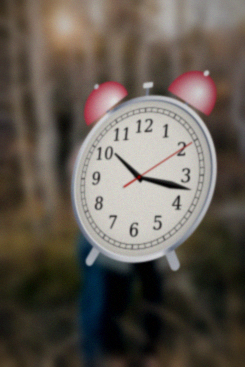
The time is 10h17m10s
